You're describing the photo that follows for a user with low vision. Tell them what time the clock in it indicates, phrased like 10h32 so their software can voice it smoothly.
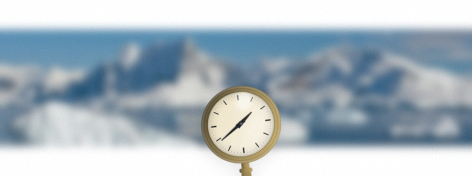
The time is 1h39
